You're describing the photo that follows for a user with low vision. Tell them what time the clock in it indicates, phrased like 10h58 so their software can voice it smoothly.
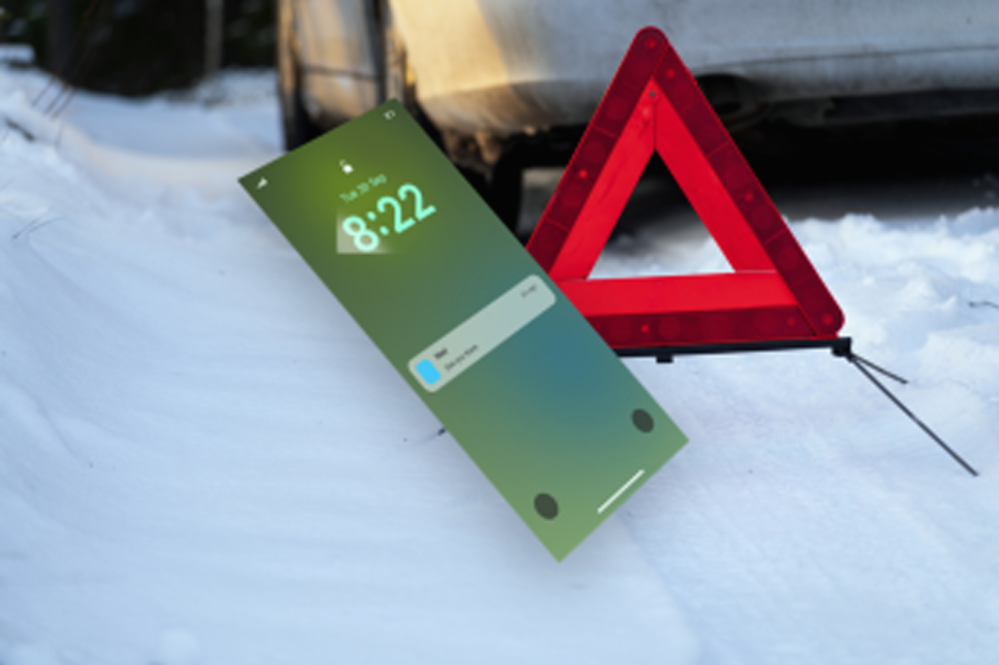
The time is 8h22
